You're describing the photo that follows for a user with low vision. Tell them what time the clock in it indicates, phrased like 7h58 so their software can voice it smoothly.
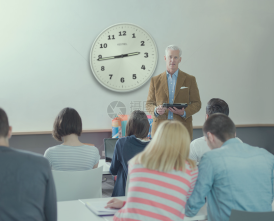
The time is 2h44
